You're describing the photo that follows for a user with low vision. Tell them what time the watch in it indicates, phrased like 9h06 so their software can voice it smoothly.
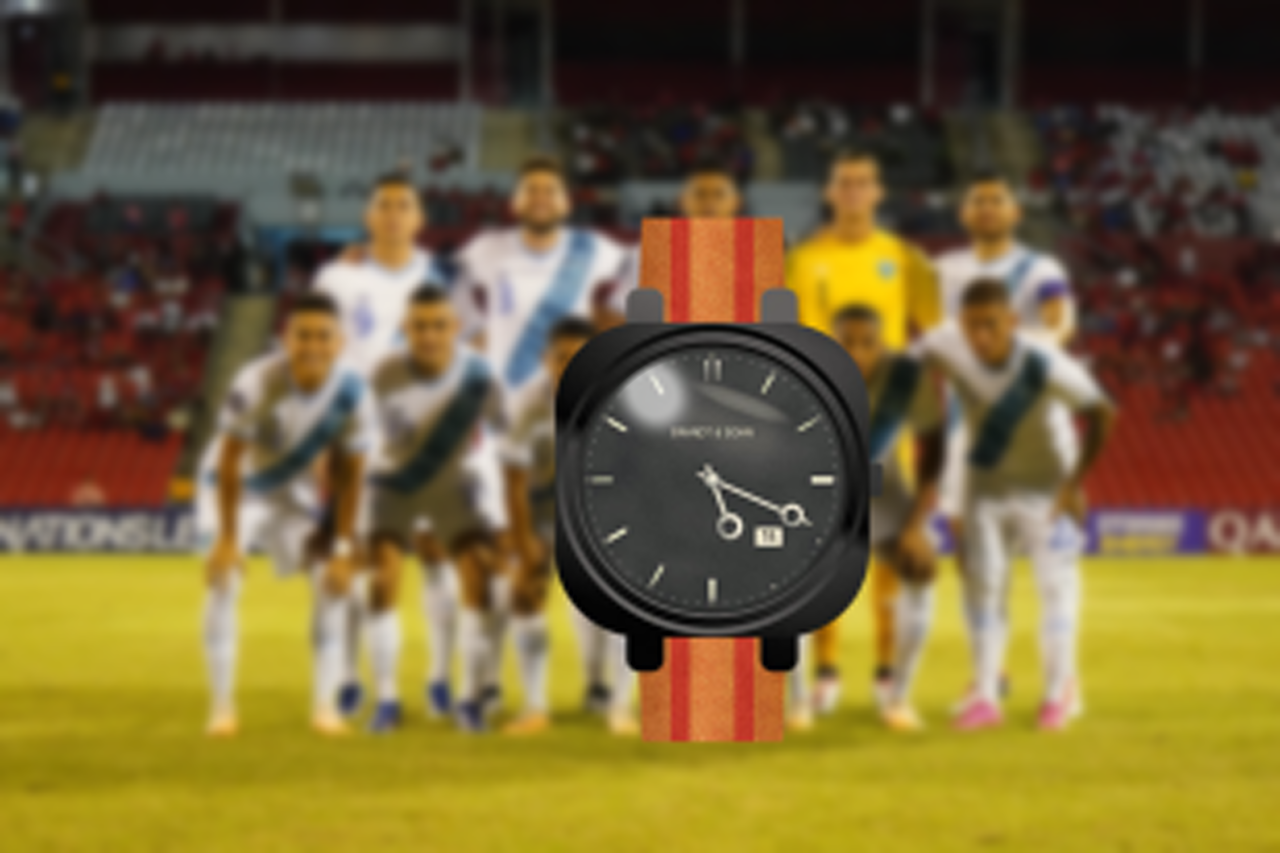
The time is 5h19
